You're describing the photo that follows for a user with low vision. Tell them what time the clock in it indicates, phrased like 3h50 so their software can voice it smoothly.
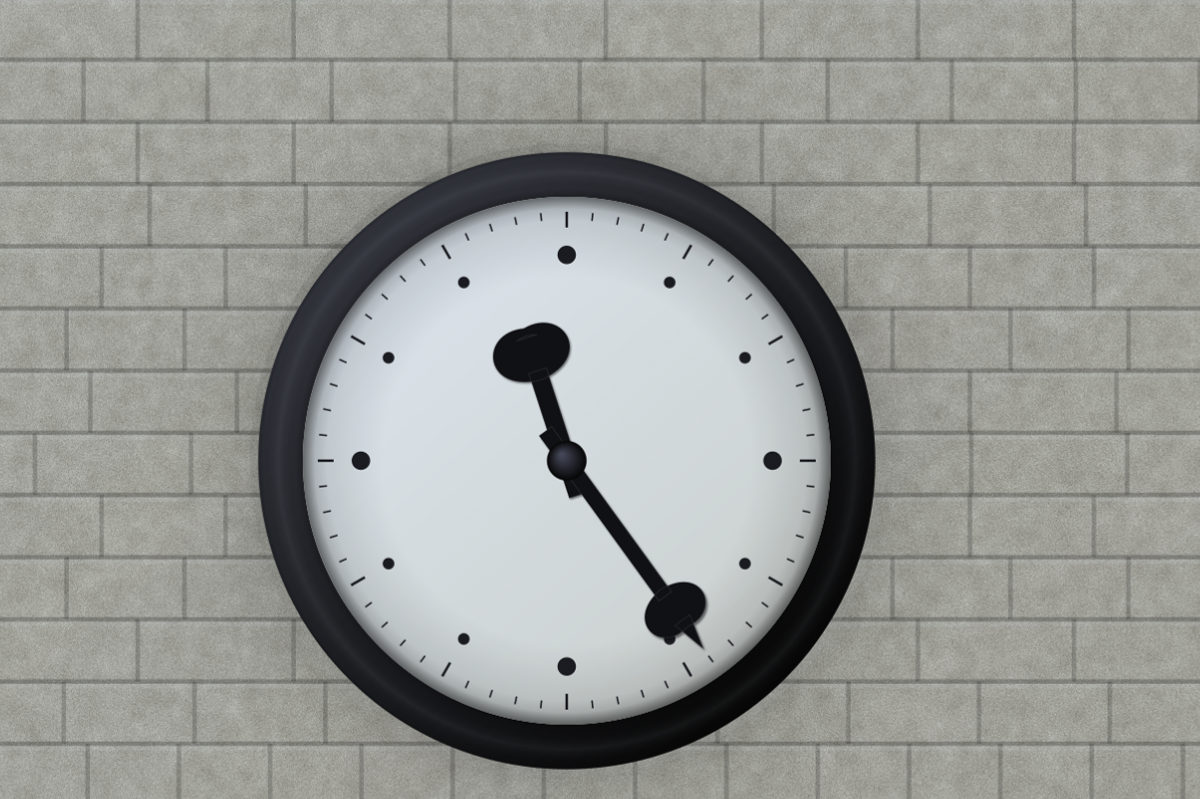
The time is 11h24
